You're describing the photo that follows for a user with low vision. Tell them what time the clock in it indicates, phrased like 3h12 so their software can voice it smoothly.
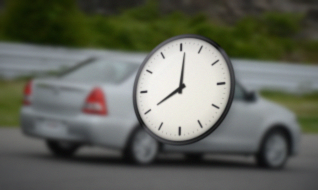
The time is 8h01
